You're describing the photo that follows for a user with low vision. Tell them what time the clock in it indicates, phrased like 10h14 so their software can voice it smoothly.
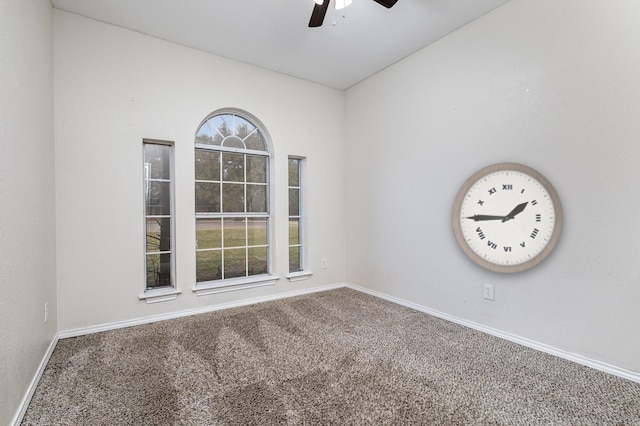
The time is 1h45
